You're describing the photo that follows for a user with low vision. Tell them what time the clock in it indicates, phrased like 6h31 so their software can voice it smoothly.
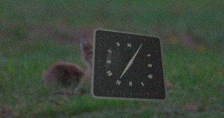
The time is 7h05
